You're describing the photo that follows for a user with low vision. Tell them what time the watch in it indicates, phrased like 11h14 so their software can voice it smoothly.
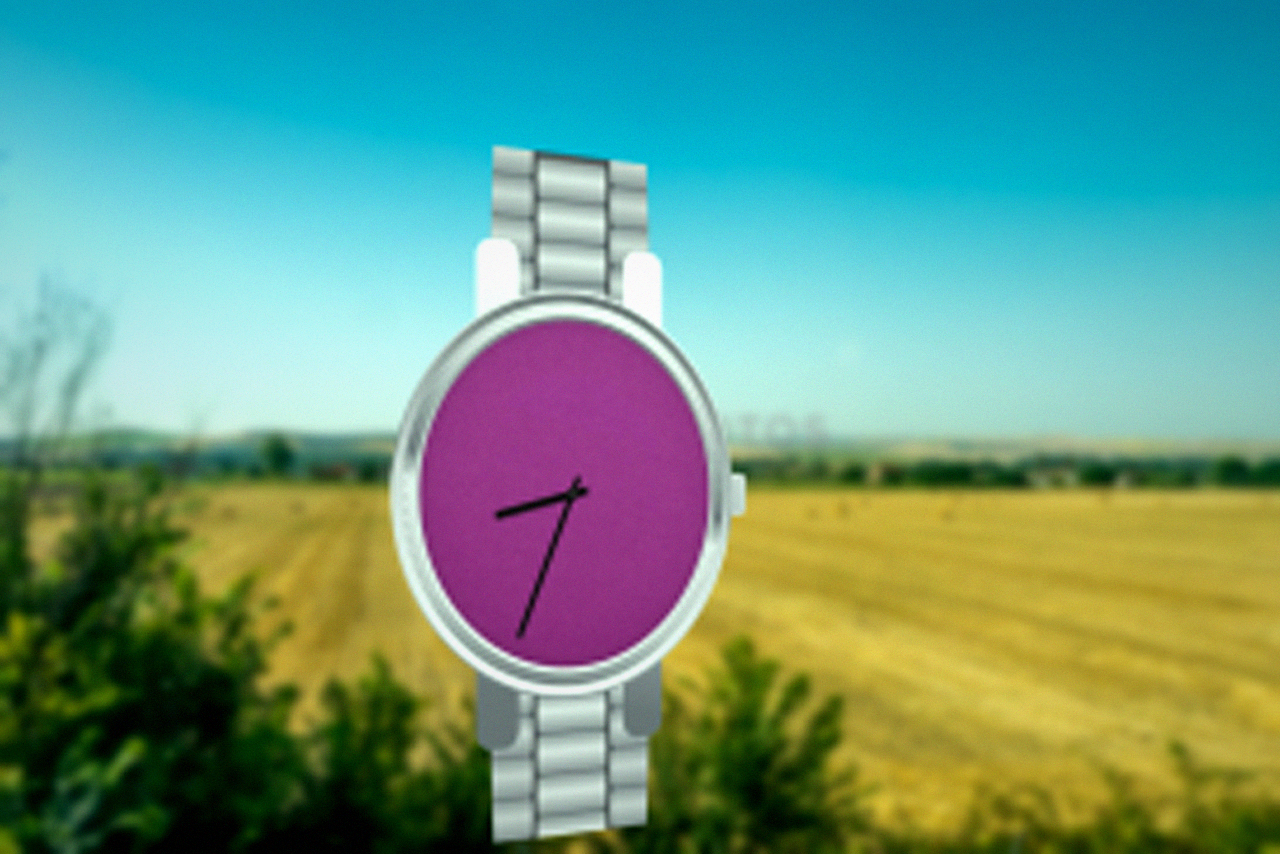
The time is 8h34
